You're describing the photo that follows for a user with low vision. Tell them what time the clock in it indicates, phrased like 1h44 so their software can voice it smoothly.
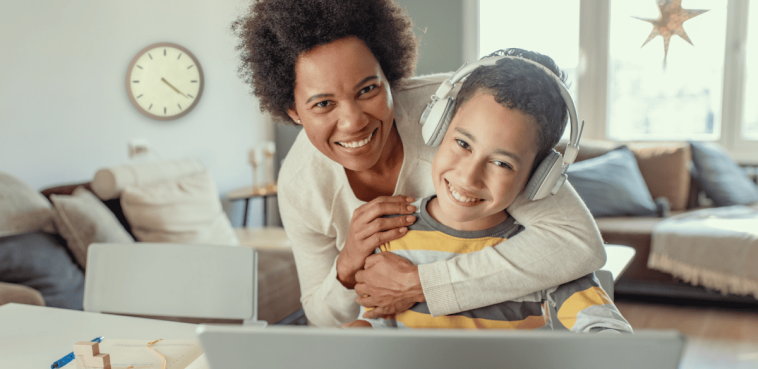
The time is 4h21
